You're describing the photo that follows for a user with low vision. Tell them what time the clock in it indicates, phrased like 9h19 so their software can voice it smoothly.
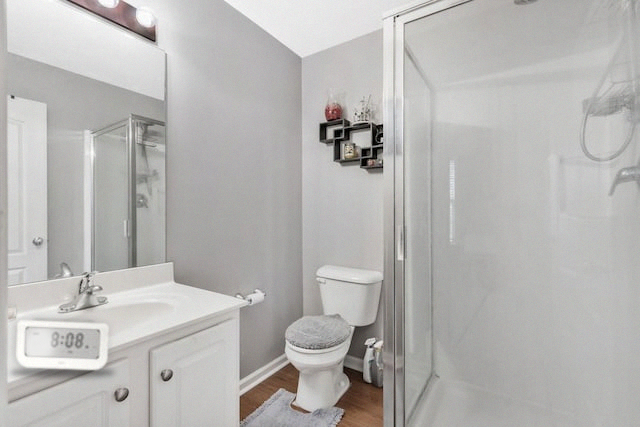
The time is 8h08
